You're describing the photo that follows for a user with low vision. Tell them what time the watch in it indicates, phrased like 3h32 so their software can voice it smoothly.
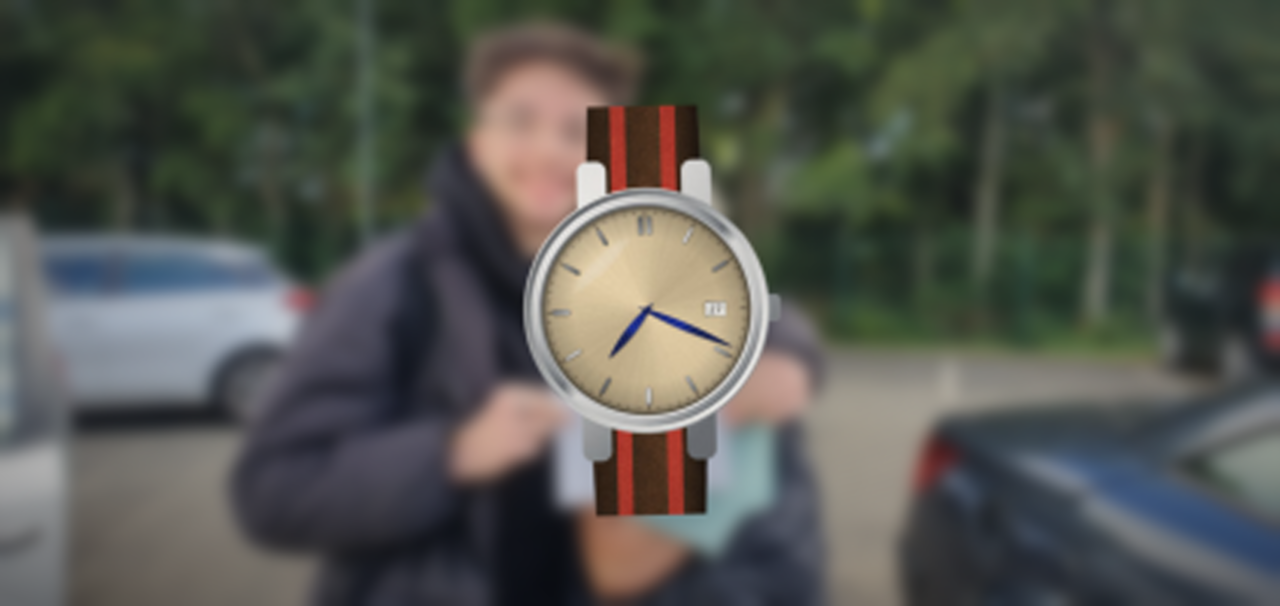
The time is 7h19
